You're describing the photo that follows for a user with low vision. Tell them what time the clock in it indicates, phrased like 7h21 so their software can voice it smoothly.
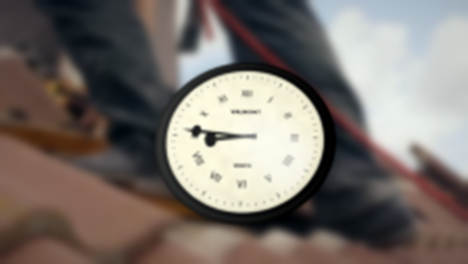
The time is 8h46
